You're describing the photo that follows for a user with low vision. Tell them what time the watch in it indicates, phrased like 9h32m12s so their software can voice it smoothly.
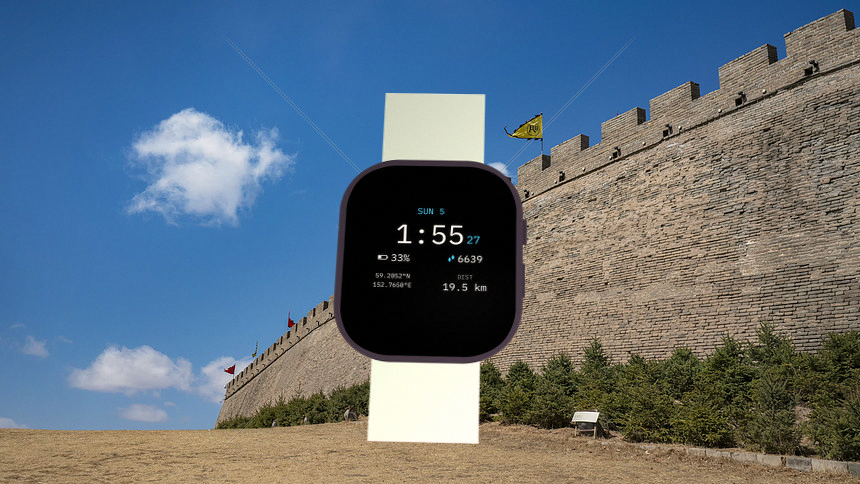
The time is 1h55m27s
